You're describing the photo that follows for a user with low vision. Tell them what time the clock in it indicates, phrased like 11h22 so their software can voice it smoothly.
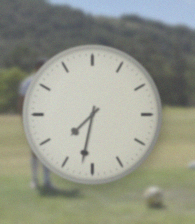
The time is 7h32
